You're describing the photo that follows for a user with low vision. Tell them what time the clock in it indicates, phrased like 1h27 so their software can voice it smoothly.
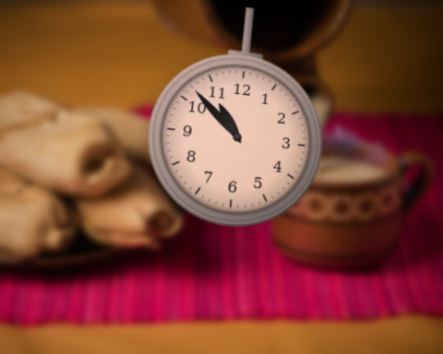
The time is 10h52
